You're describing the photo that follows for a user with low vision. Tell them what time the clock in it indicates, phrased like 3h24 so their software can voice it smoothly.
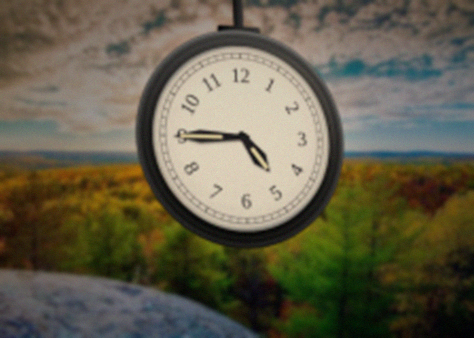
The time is 4h45
